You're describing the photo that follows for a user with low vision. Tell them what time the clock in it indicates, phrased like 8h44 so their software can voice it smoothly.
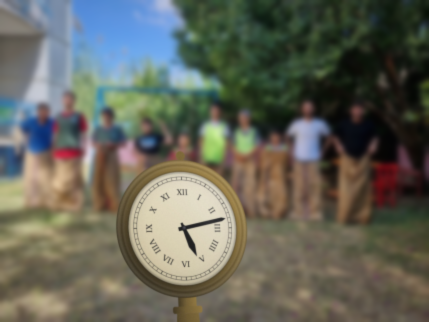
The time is 5h13
